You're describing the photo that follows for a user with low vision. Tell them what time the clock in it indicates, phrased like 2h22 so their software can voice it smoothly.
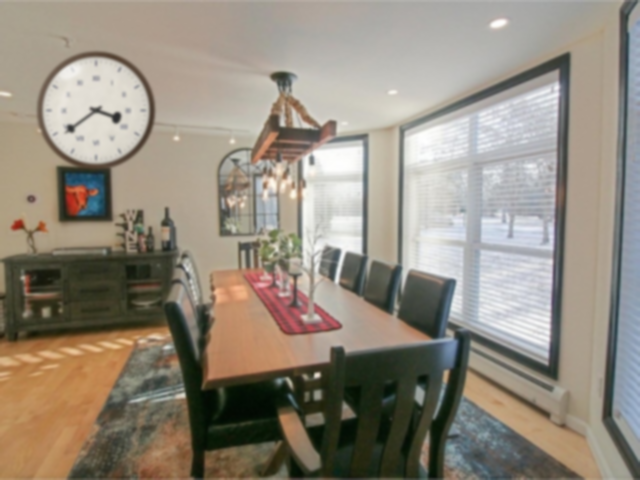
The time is 3h39
